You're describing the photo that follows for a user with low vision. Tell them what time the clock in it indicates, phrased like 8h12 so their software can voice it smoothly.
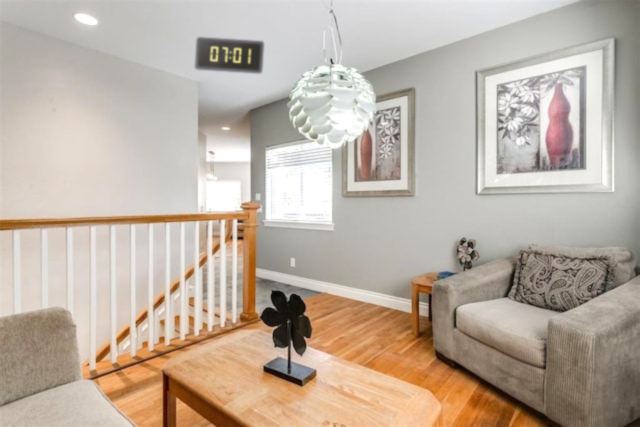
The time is 7h01
